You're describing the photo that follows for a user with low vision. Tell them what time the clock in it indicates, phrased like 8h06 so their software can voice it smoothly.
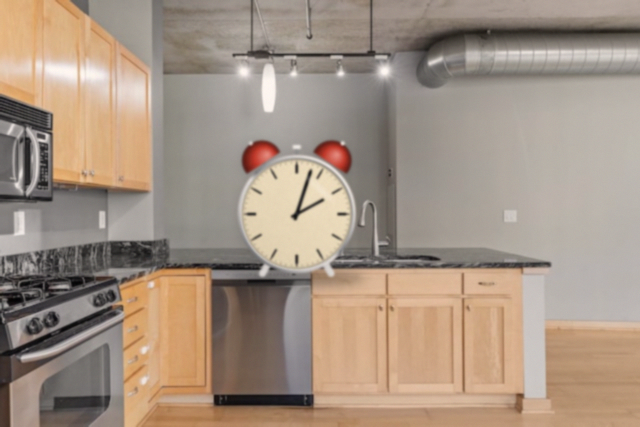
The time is 2h03
